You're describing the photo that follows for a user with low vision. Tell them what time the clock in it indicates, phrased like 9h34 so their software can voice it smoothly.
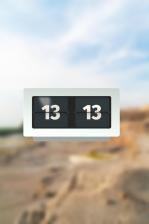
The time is 13h13
